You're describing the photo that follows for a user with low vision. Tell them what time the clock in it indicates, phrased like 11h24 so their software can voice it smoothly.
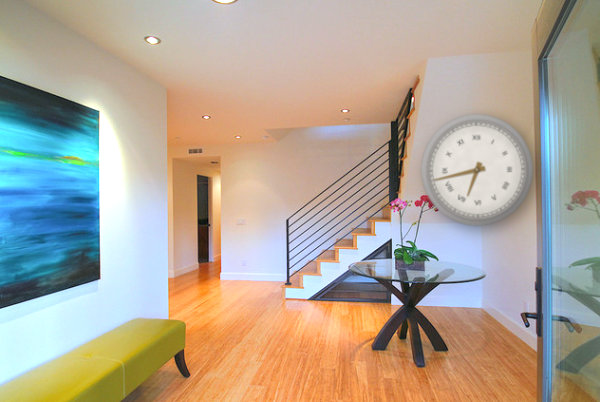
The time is 6h43
